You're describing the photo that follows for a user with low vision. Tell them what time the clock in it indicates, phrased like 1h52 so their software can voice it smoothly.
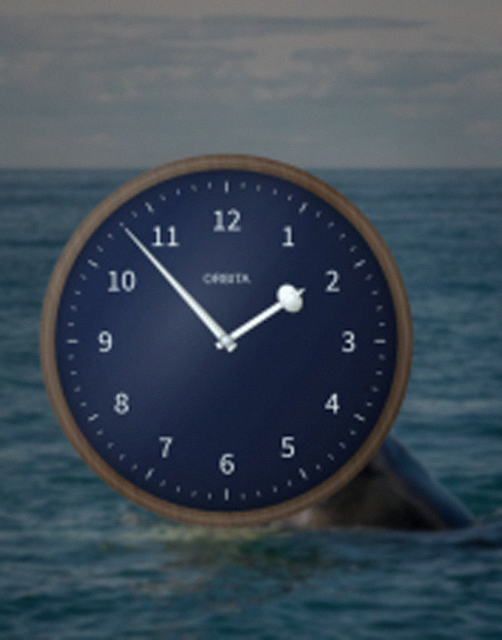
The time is 1h53
